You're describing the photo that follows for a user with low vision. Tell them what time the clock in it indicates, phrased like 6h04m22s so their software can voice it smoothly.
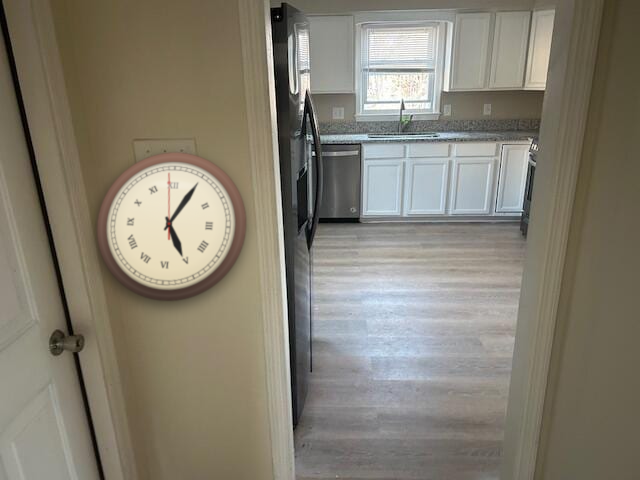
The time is 5h04m59s
